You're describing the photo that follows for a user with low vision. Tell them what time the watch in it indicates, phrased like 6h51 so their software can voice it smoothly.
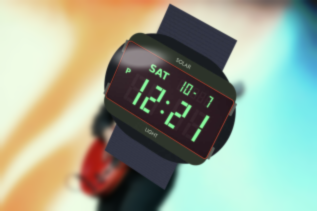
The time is 12h21
